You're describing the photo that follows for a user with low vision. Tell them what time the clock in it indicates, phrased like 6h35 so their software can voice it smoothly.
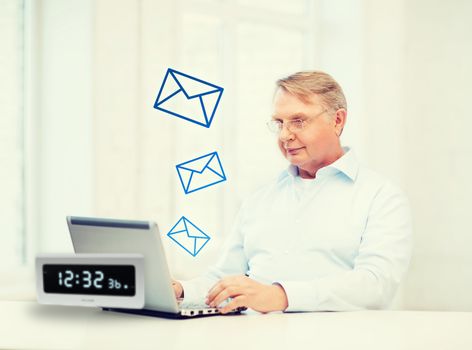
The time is 12h32
